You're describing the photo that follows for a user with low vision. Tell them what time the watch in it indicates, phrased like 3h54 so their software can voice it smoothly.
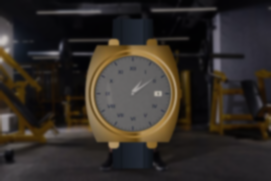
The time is 1h09
